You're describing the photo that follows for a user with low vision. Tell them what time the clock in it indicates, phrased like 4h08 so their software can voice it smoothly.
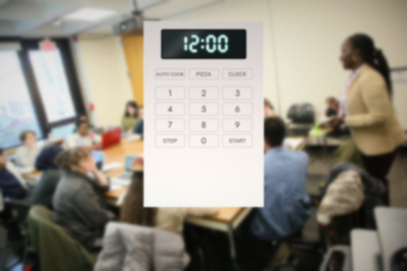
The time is 12h00
